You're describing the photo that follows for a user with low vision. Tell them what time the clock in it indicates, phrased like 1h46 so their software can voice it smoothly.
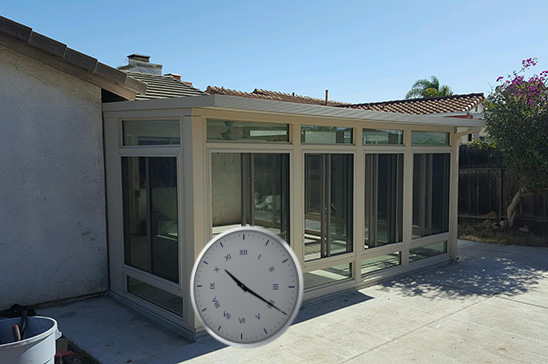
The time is 10h20
